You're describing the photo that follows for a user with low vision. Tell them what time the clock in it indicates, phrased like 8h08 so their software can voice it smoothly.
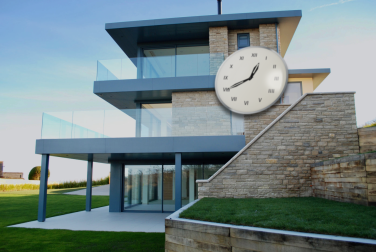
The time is 12h40
